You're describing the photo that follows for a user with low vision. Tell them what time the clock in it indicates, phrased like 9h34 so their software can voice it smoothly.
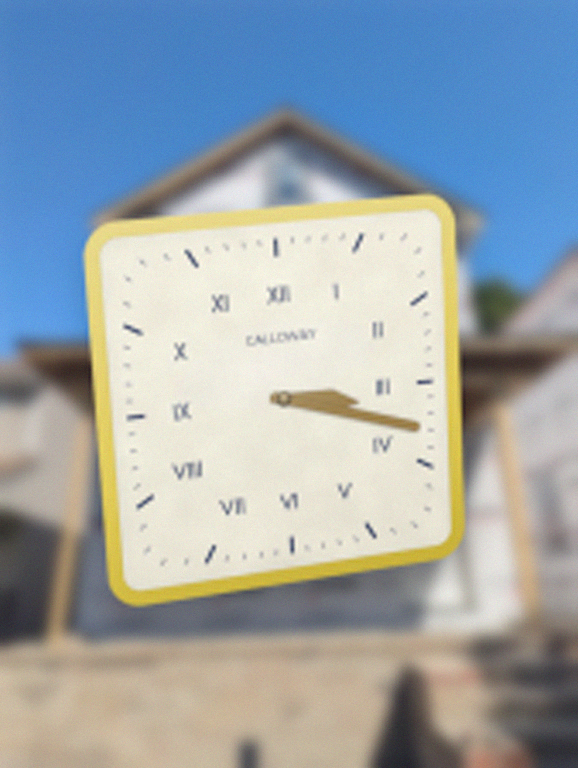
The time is 3h18
